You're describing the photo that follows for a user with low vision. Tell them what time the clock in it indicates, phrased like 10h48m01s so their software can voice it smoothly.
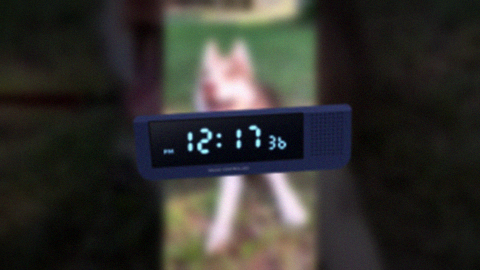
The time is 12h17m36s
